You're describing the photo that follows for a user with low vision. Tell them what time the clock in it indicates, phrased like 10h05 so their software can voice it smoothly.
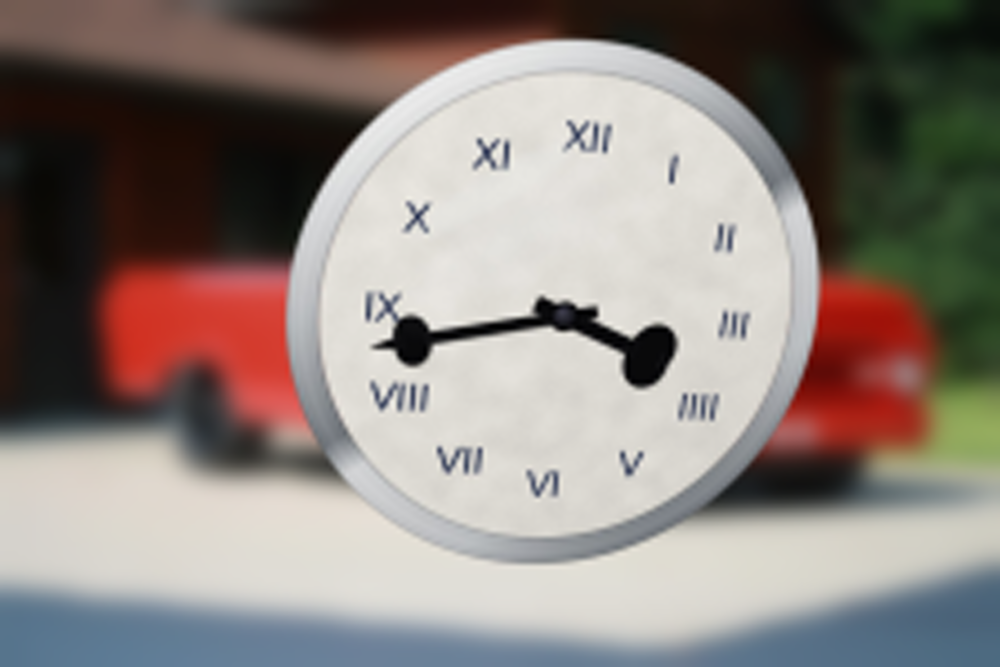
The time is 3h43
